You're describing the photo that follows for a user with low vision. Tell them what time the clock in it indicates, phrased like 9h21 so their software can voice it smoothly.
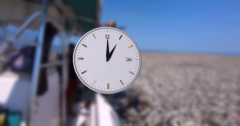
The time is 1h00
